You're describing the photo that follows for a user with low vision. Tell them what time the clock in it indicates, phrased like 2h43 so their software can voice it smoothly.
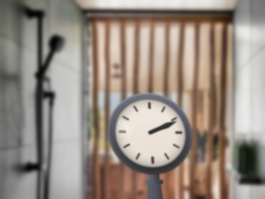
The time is 2h11
